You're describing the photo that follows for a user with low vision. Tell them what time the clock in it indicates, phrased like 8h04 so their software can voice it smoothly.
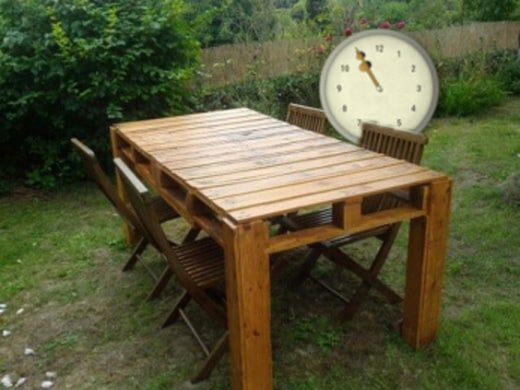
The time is 10h55
